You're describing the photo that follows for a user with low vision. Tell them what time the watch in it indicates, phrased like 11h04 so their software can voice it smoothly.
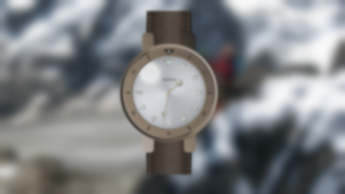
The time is 1h32
